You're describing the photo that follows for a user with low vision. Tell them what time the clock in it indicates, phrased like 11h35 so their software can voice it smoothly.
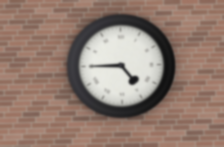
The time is 4h45
